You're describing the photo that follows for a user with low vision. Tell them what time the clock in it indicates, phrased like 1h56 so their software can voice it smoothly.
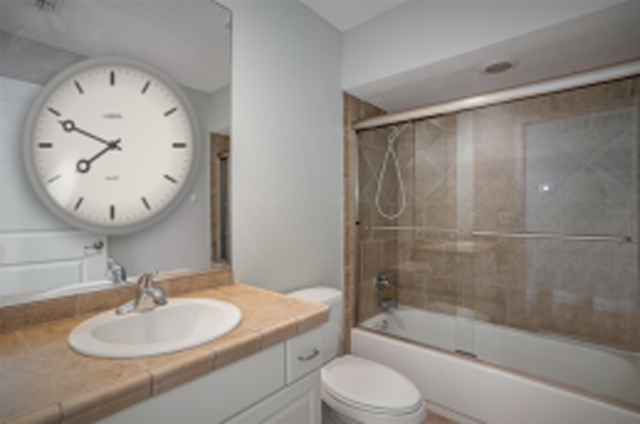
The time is 7h49
